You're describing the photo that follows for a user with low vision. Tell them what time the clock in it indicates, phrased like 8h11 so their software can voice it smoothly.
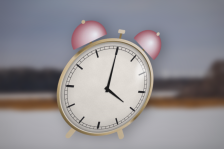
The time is 4h00
